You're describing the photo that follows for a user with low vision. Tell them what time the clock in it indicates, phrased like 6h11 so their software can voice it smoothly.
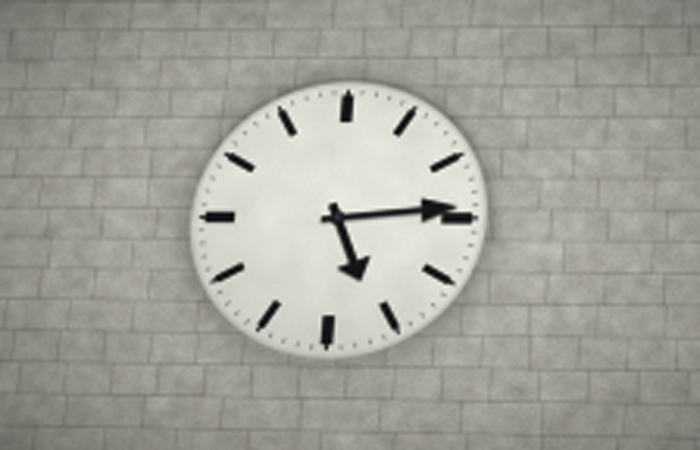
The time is 5h14
